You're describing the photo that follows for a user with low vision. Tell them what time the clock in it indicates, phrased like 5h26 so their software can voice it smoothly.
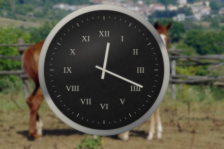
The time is 12h19
